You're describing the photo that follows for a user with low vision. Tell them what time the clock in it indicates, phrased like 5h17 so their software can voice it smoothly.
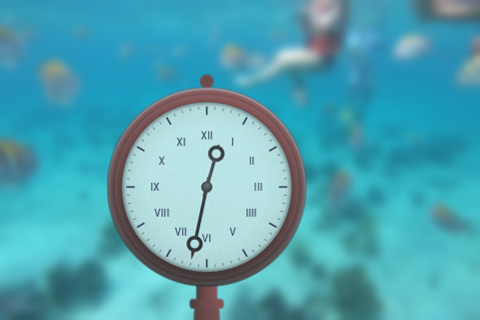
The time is 12h32
